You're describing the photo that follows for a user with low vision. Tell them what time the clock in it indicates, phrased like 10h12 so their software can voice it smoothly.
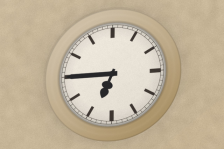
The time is 6h45
